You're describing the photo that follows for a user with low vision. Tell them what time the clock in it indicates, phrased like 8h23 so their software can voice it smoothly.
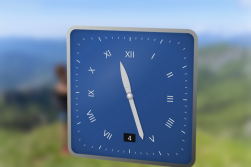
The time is 11h27
